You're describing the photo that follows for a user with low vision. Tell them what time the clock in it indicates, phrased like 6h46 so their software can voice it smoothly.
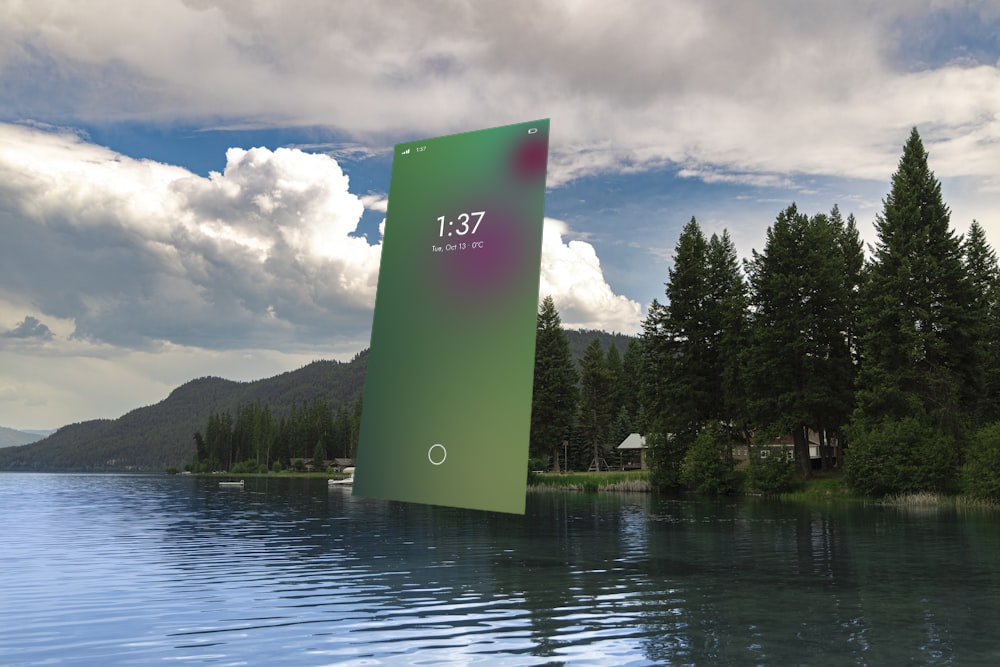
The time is 1h37
